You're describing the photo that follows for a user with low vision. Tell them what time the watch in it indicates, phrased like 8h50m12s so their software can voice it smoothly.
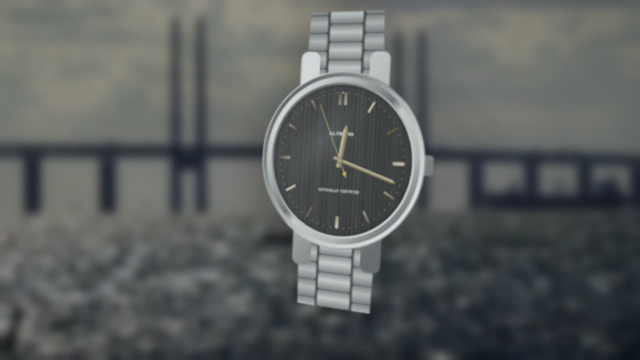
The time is 12h17m56s
